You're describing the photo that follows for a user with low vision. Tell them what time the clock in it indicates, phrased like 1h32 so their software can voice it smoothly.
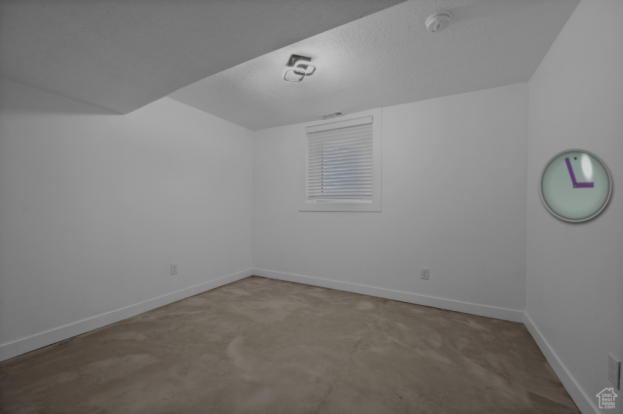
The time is 2h57
